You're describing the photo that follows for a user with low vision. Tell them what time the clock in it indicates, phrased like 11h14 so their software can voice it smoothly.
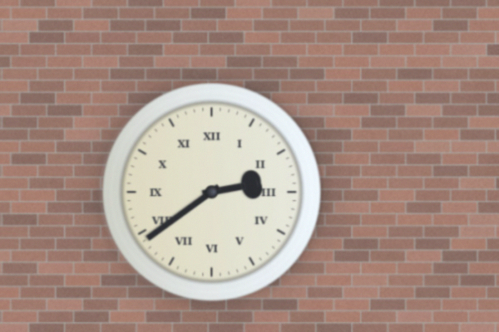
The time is 2h39
